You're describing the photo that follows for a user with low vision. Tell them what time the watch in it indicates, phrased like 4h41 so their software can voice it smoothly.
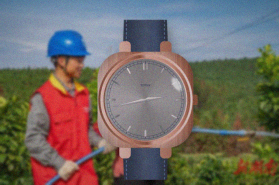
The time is 2h43
